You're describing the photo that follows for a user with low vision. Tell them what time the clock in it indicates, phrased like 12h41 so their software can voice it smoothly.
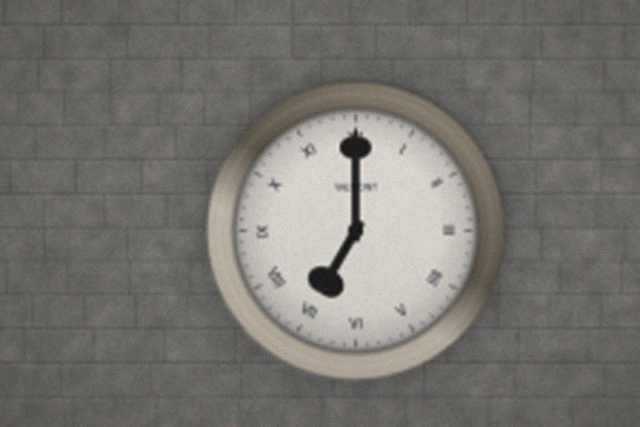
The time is 7h00
